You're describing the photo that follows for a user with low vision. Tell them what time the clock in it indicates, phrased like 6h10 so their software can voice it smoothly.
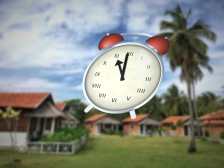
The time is 10h59
